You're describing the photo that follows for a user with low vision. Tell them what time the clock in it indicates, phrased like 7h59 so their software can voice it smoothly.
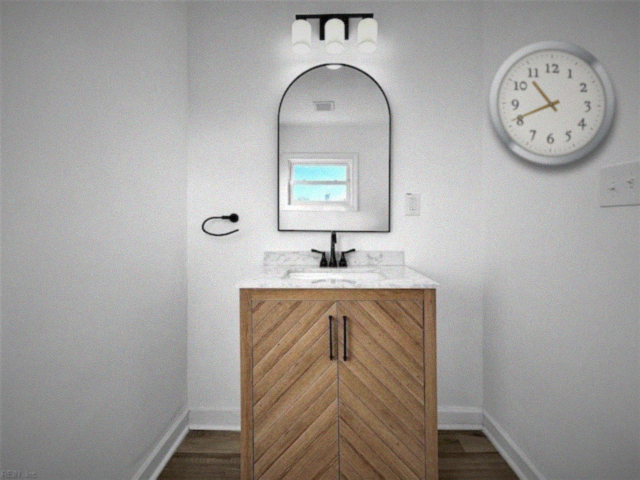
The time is 10h41
